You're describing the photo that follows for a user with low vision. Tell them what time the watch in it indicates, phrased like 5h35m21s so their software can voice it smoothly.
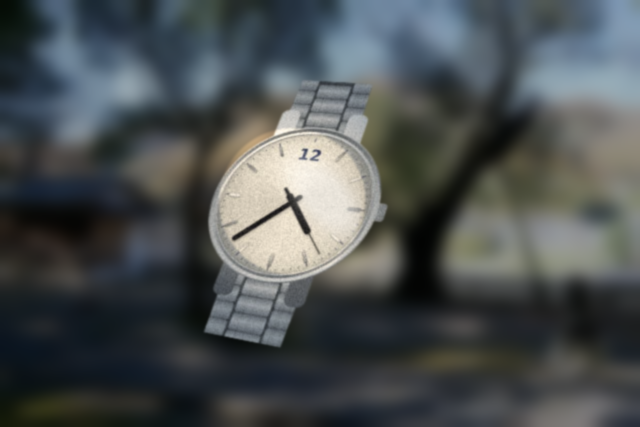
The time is 4h37m23s
